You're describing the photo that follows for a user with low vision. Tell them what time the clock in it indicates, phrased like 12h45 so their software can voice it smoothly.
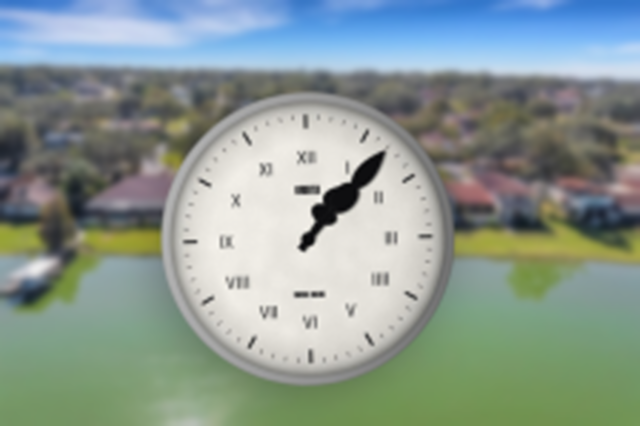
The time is 1h07
